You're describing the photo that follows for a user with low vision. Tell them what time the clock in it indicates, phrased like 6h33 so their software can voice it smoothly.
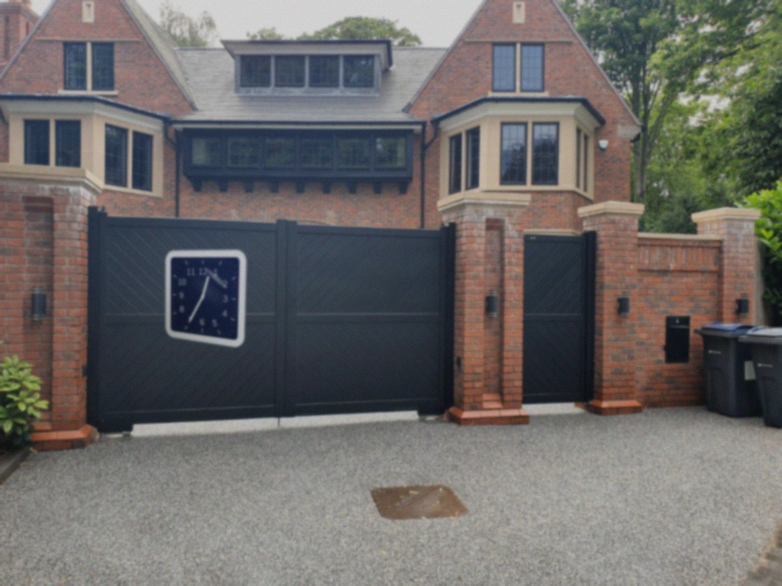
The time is 12h35
